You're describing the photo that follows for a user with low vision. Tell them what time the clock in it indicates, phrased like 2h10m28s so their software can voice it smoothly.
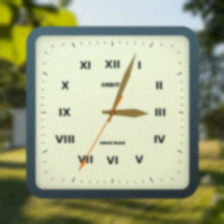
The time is 3h03m35s
